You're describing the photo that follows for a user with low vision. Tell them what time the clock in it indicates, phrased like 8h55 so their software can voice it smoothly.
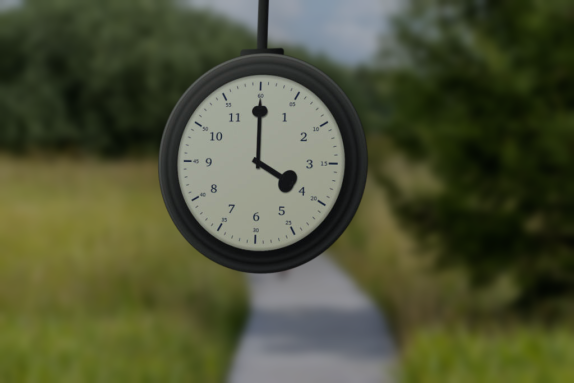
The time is 4h00
